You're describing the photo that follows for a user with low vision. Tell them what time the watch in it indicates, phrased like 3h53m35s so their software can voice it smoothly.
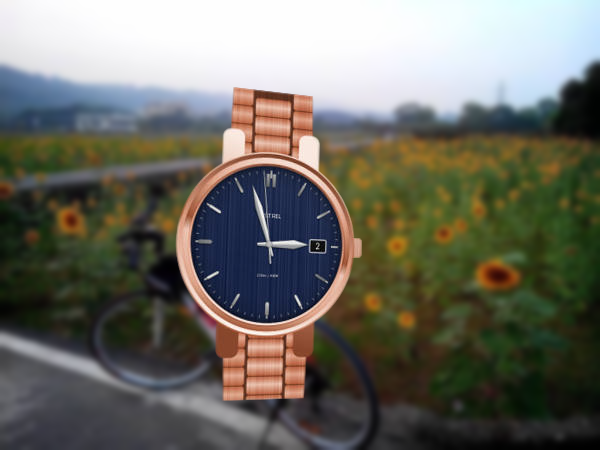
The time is 2h56m59s
